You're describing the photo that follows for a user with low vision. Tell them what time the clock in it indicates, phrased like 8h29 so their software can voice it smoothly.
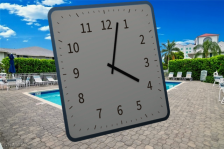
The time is 4h03
